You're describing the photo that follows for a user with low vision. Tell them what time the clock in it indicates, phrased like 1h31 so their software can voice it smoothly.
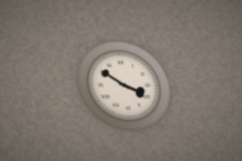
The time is 3h51
